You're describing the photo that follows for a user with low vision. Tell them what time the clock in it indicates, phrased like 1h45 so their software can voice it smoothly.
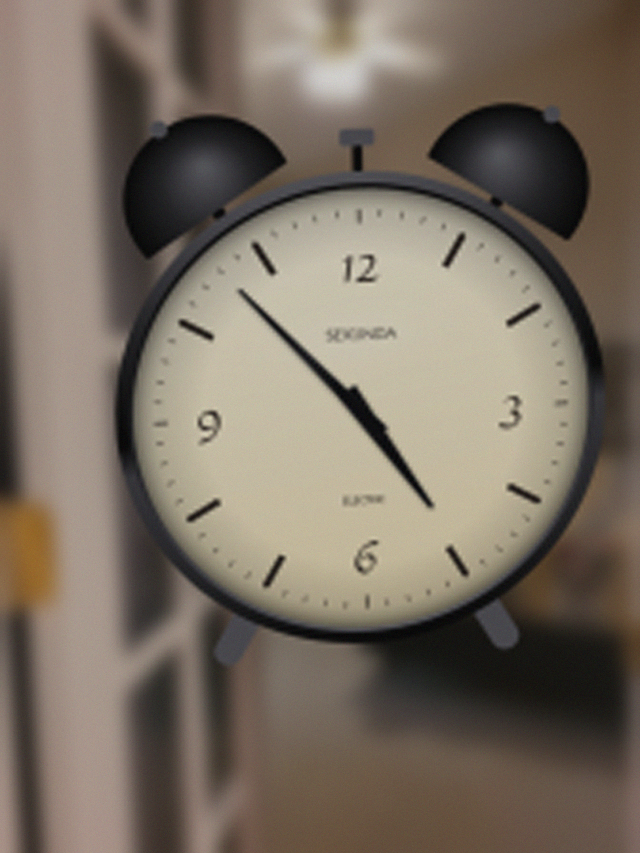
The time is 4h53
